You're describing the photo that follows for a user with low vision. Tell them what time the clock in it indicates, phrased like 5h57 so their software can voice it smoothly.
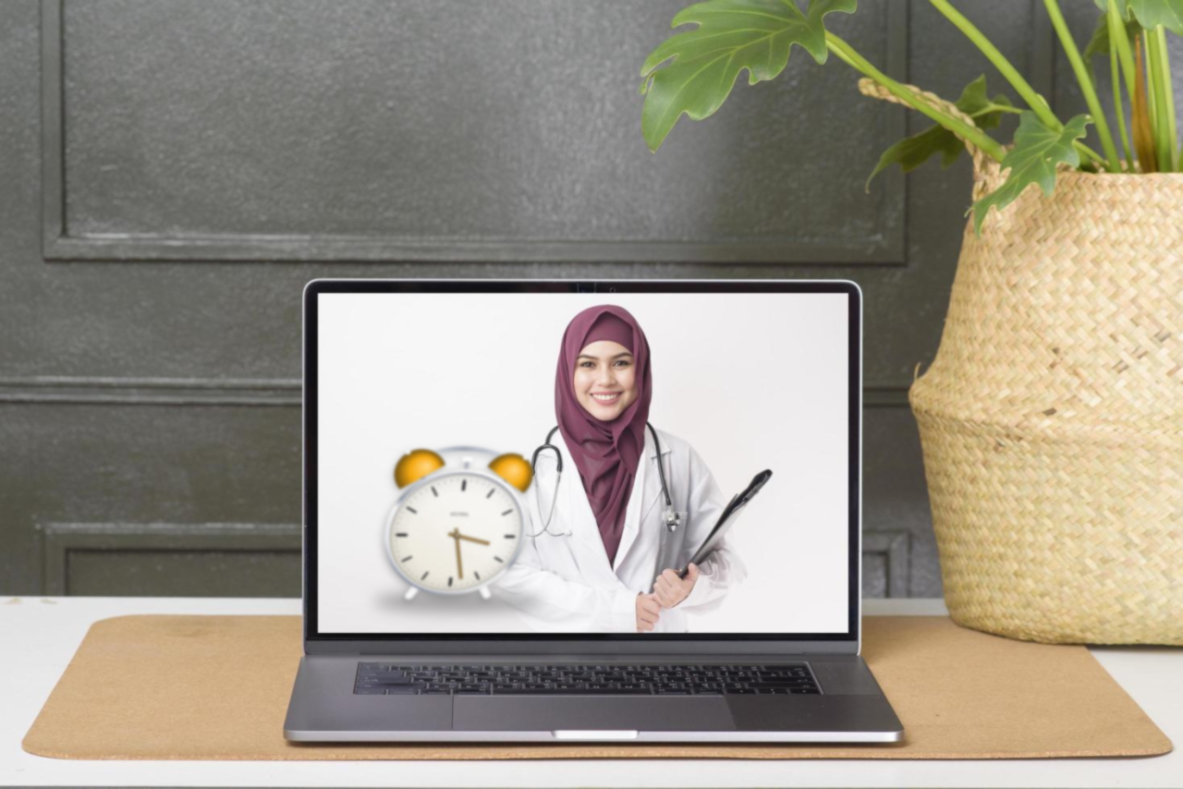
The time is 3h28
